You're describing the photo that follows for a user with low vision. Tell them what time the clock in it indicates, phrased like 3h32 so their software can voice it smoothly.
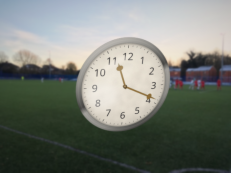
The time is 11h19
